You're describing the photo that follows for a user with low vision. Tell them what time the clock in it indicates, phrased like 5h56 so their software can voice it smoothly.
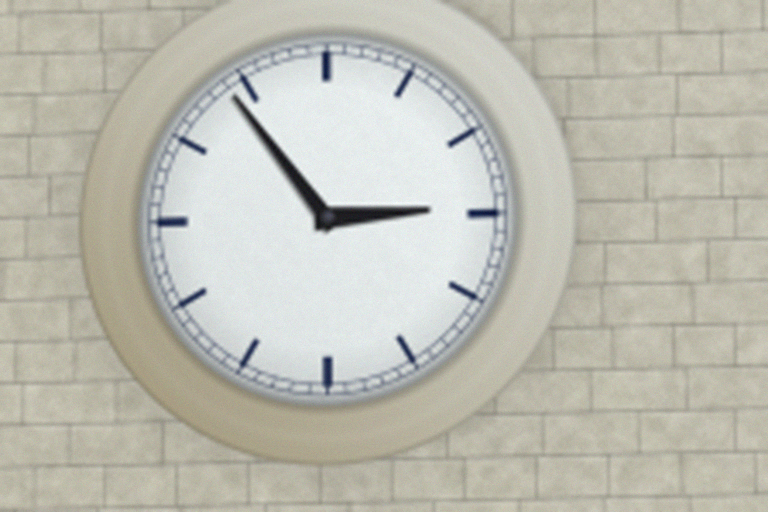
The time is 2h54
